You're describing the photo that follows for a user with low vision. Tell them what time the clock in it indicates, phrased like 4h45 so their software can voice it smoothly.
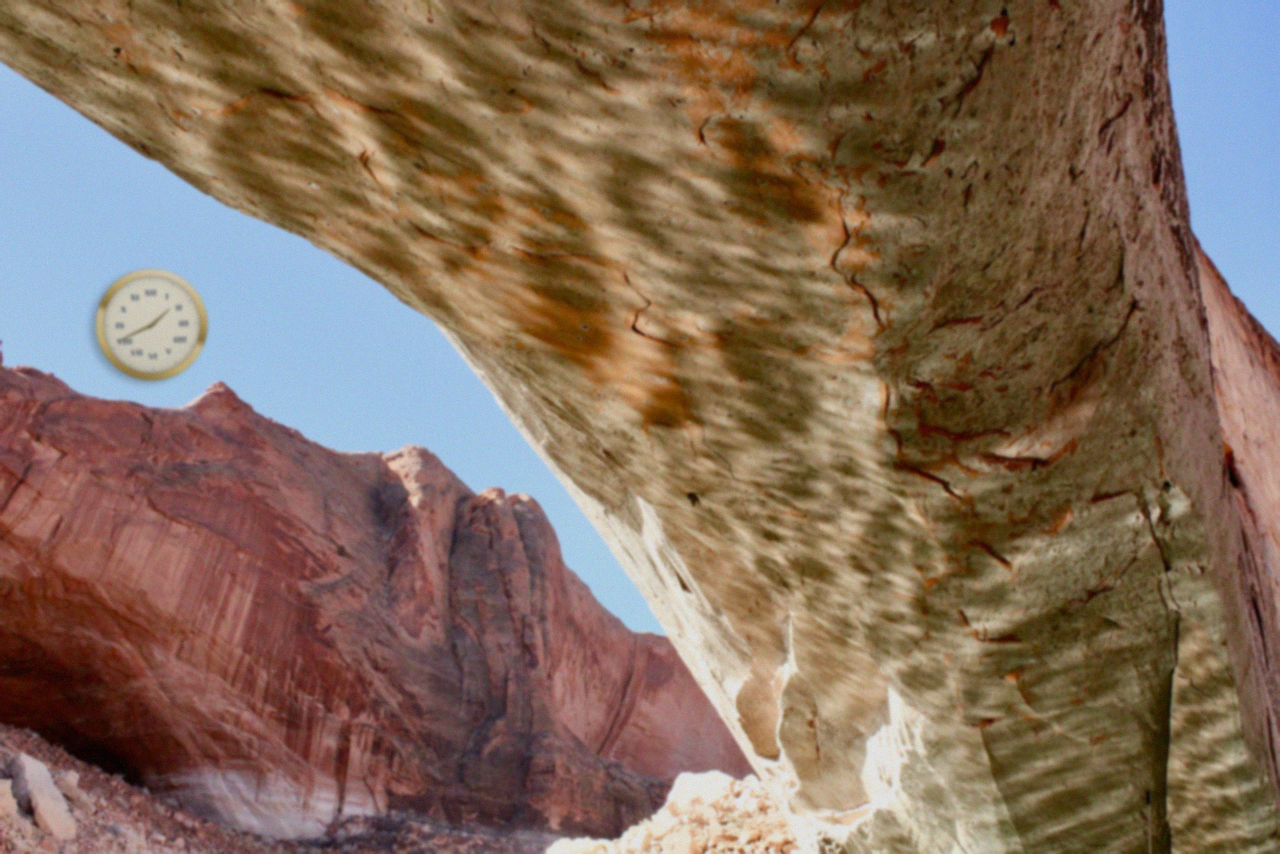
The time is 1h41
